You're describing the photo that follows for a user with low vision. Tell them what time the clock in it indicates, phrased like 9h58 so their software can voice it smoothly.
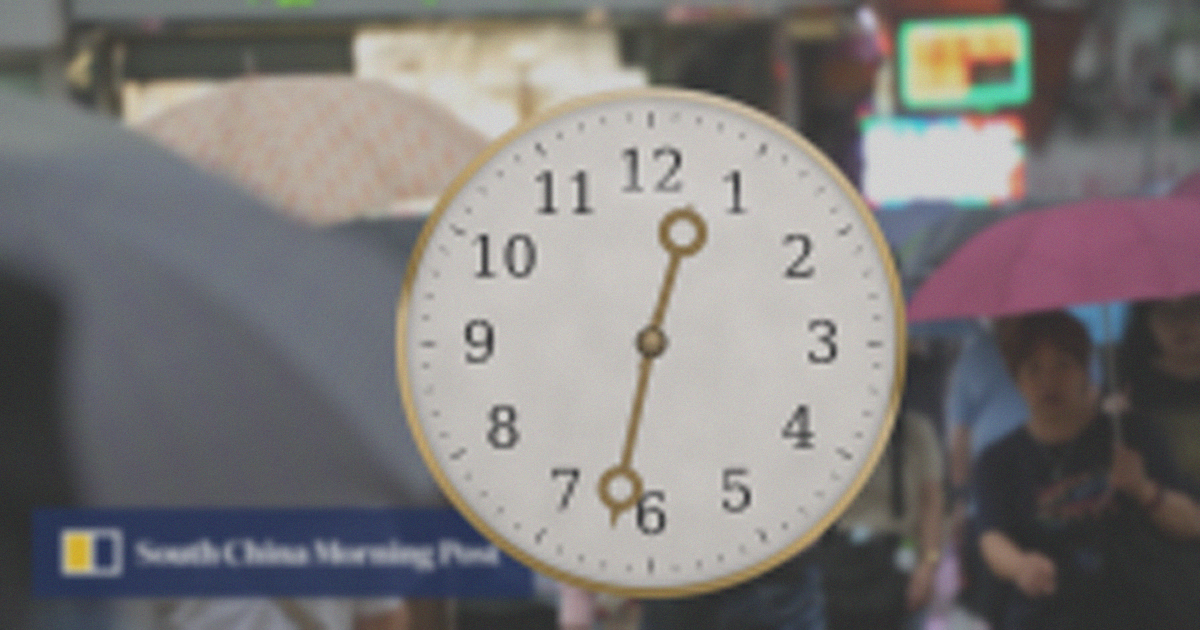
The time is 12h32
